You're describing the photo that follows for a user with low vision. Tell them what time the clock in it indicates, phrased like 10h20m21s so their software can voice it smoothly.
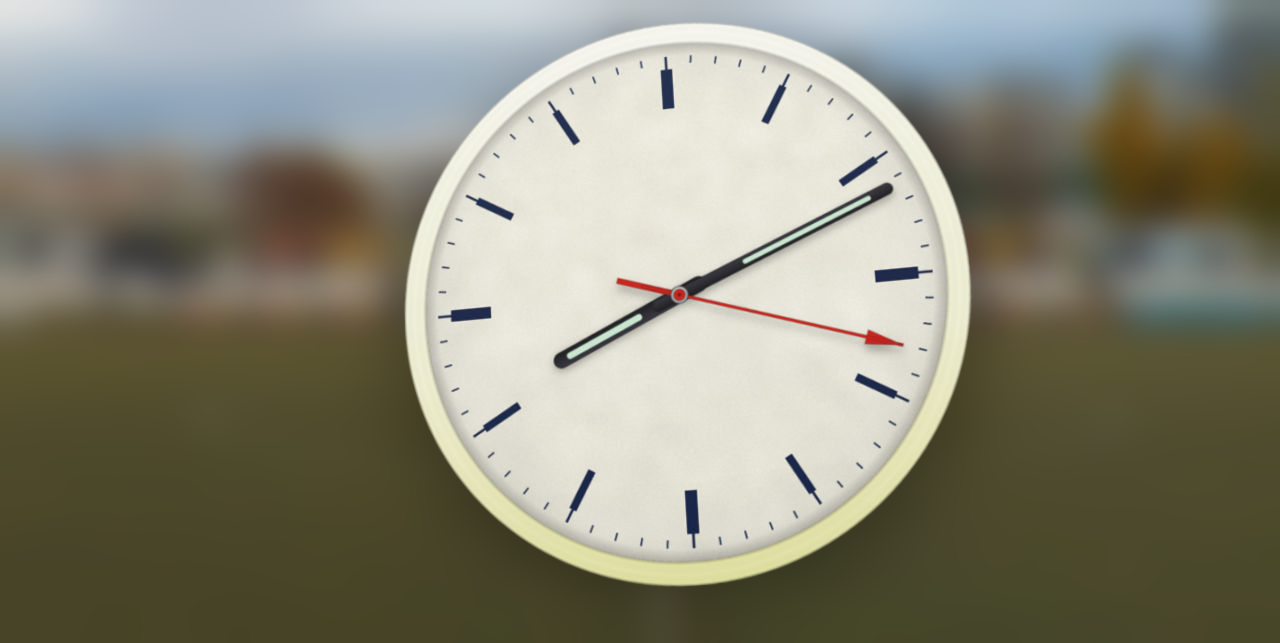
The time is 8h11m18s
